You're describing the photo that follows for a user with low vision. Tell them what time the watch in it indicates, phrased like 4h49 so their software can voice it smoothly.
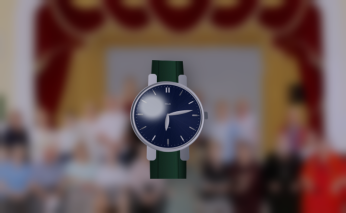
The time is 6h13
